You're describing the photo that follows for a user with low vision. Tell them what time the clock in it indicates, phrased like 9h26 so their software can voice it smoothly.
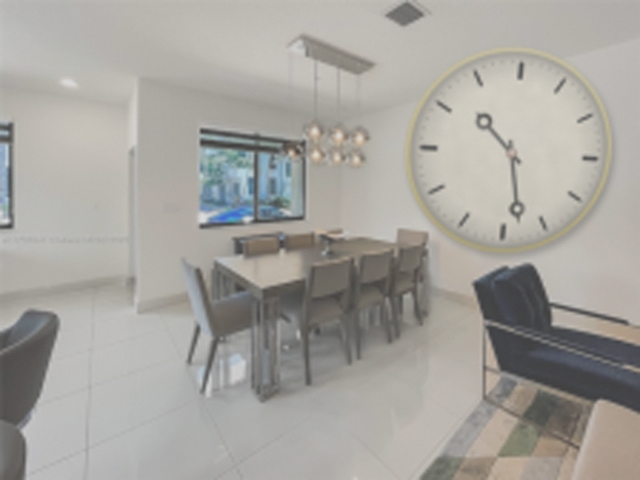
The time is 10h28
